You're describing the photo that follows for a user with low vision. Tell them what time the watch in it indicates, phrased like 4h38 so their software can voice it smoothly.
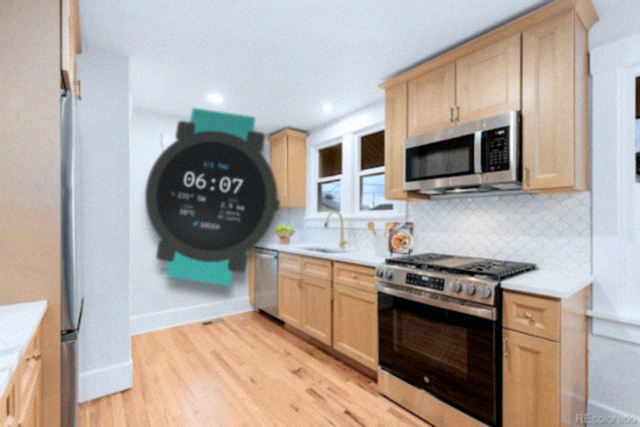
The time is 6h07
